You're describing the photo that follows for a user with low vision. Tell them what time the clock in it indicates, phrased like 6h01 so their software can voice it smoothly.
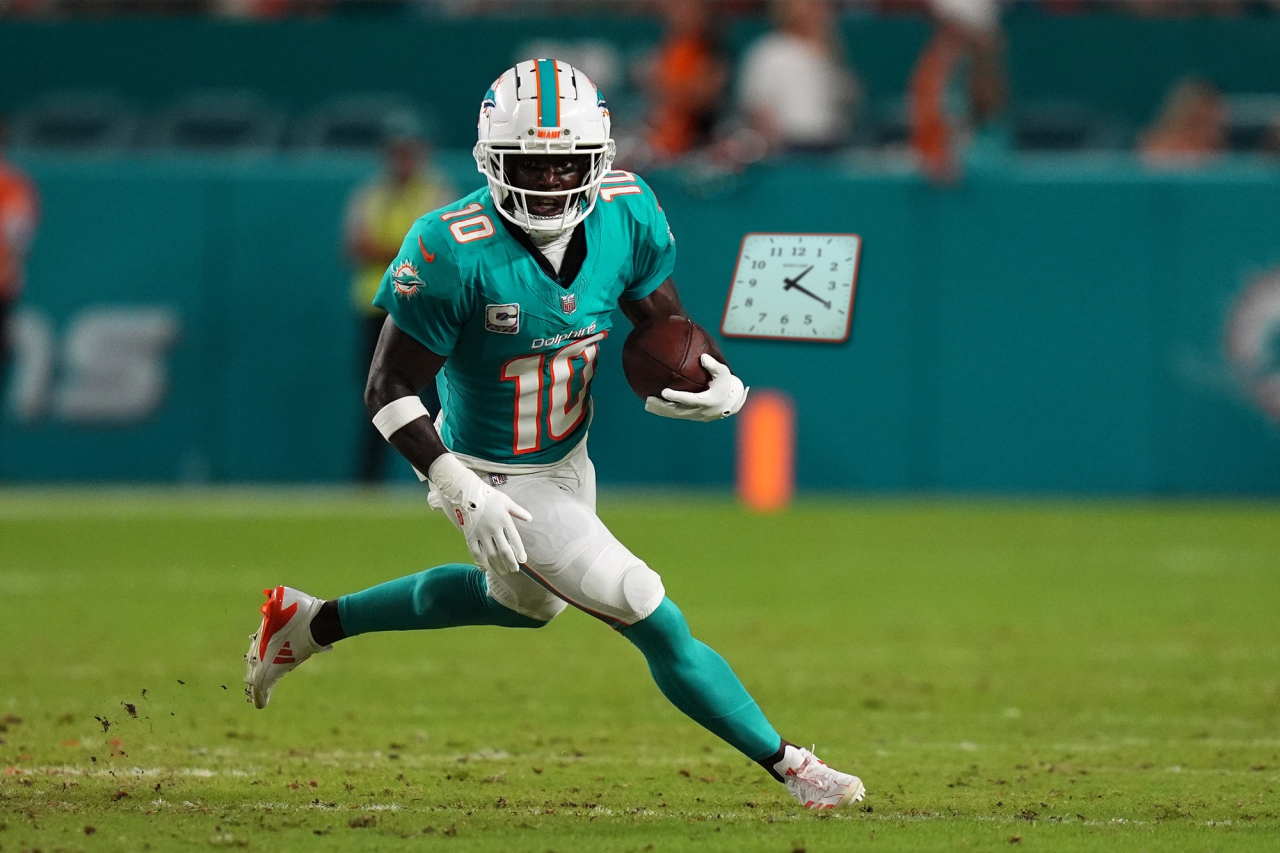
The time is 1h20
